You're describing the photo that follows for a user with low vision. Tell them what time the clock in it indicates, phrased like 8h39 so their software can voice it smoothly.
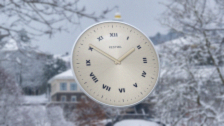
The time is 1h51
